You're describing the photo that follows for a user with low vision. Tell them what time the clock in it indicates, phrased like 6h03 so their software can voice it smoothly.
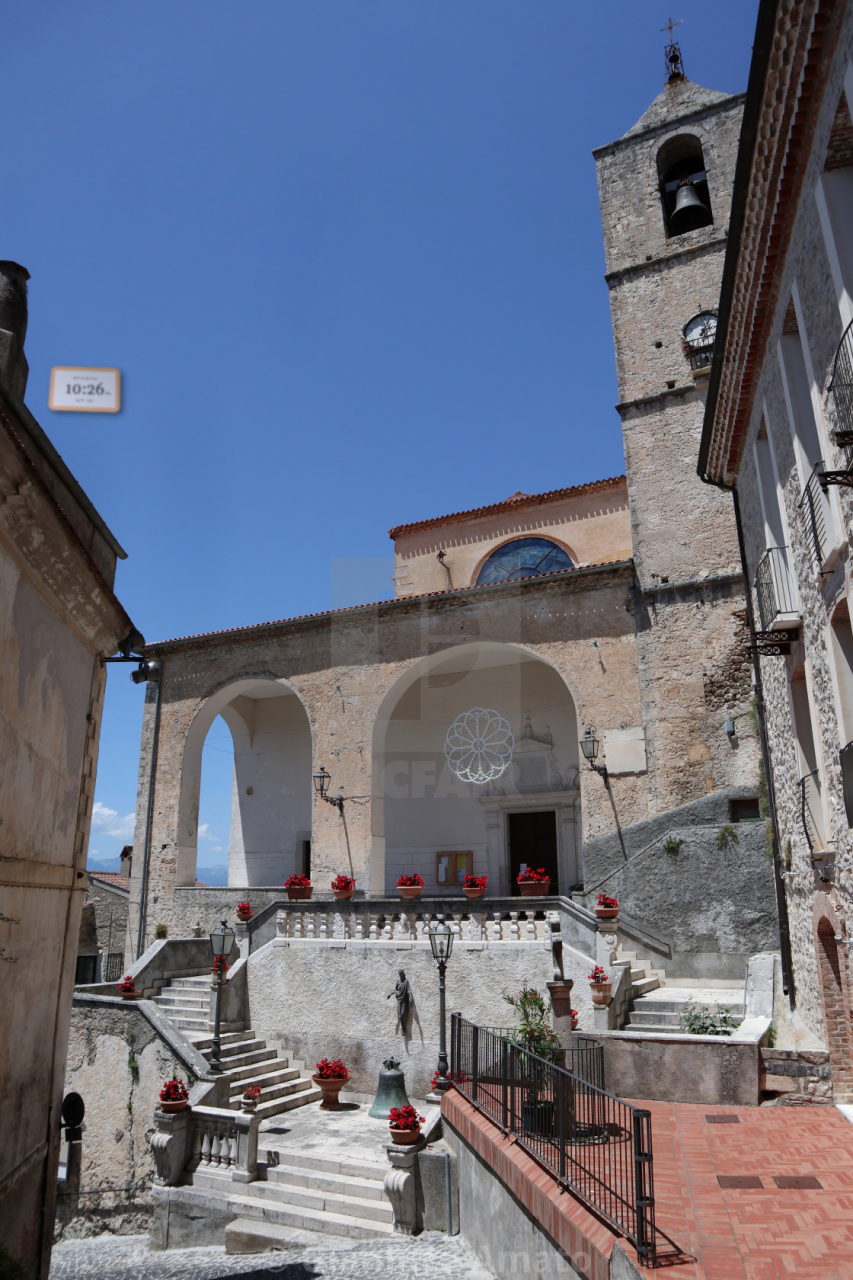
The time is 10h26
